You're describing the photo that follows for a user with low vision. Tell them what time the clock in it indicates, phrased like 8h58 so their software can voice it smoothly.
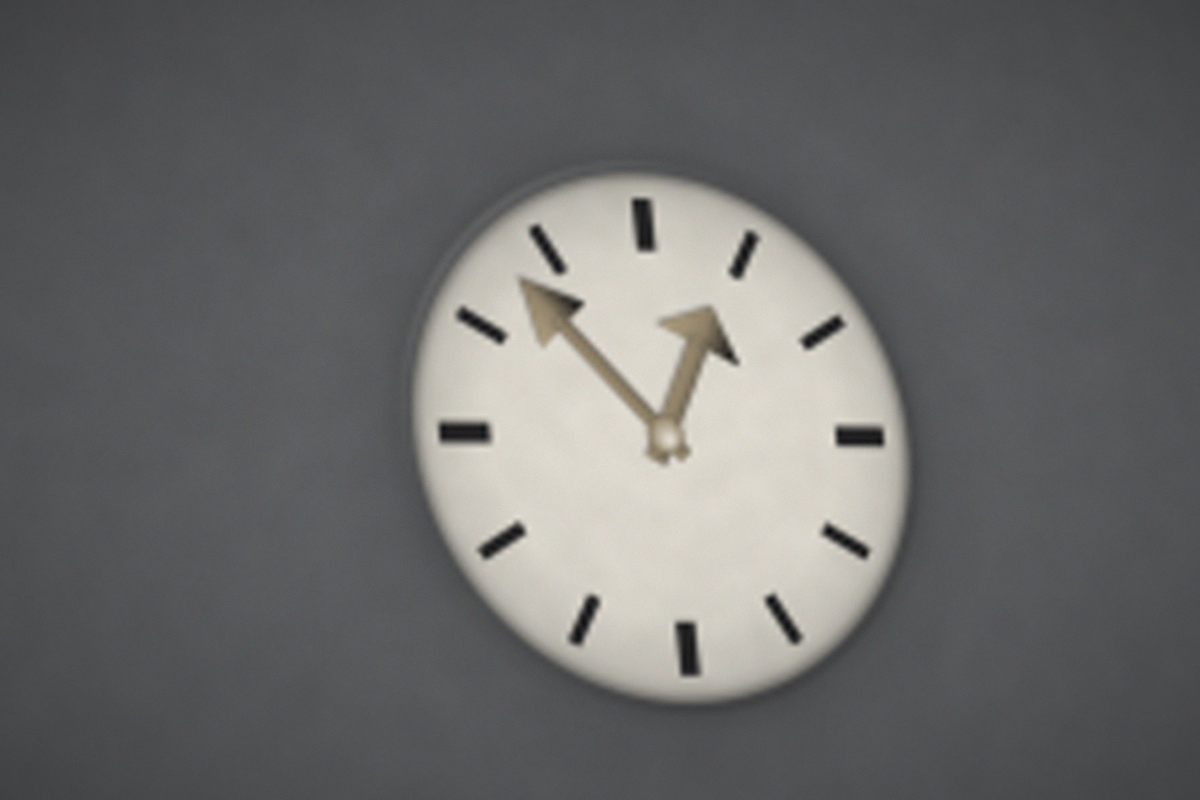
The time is 12h53
